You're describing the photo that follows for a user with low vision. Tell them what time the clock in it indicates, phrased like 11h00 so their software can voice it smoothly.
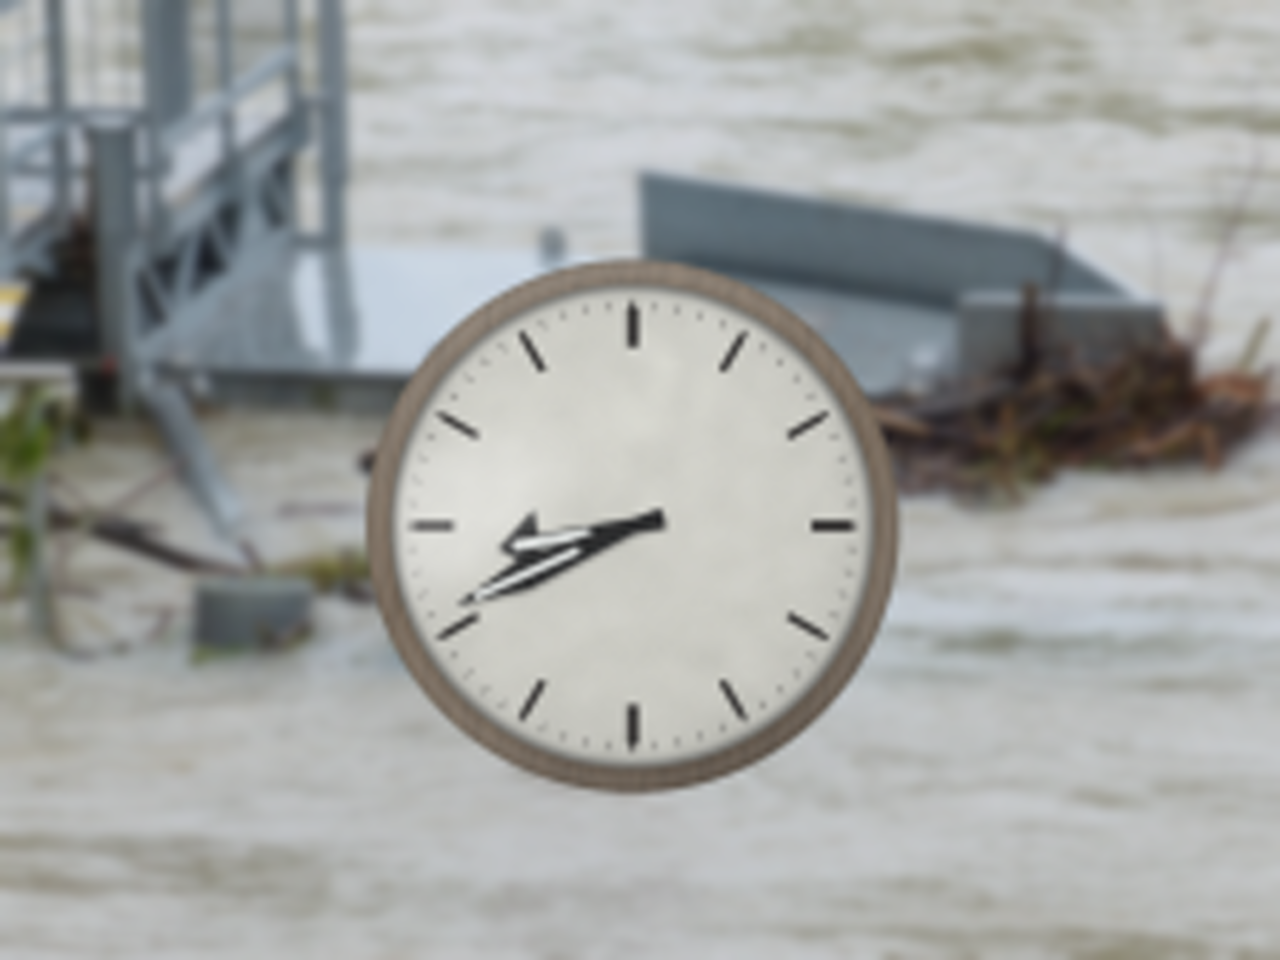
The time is 8h41
